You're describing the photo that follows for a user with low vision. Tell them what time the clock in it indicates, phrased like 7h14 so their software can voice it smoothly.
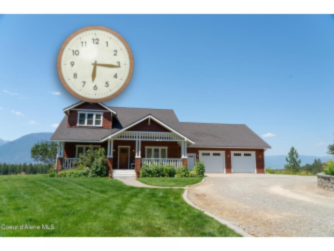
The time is 6h16
